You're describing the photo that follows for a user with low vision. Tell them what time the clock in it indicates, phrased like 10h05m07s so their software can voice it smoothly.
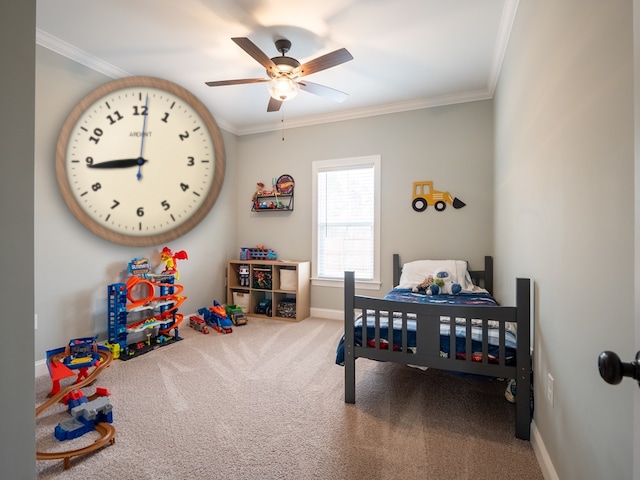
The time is 8h44m01s
